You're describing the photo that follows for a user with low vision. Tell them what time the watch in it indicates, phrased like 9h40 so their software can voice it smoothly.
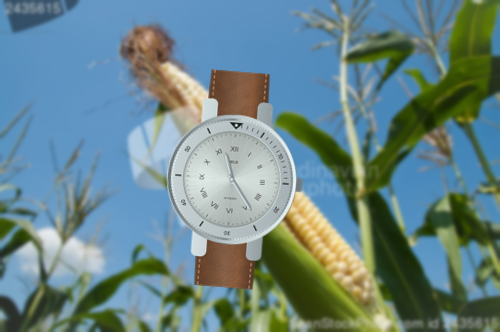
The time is 11h24
